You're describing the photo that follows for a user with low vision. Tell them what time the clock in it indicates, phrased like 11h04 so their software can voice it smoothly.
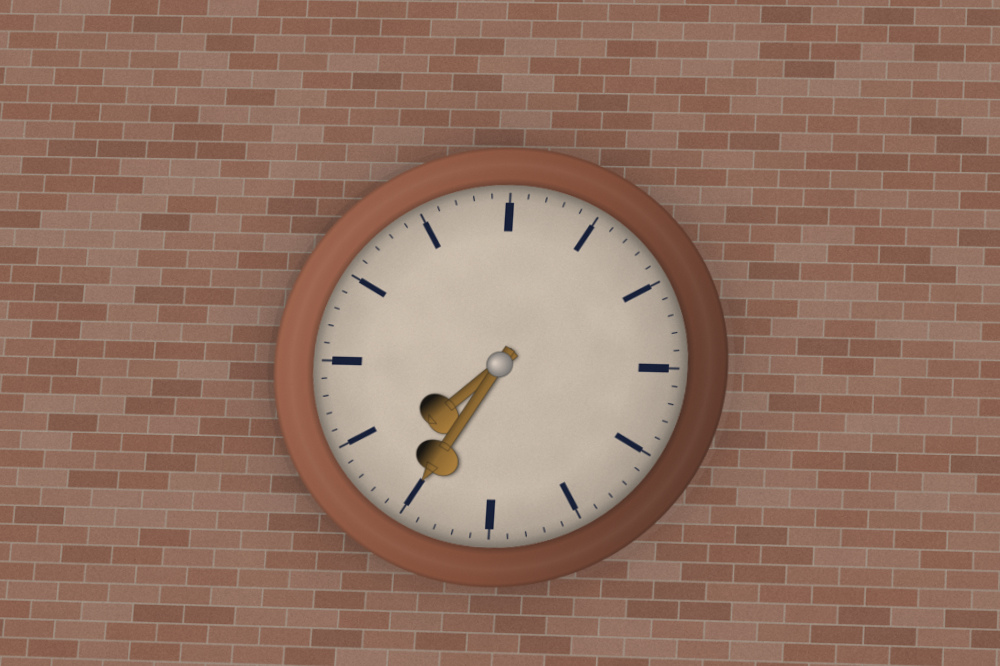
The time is 7h35
